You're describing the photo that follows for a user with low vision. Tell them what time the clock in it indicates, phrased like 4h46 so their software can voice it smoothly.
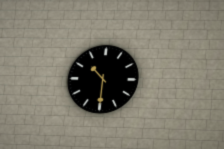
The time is 10h30
